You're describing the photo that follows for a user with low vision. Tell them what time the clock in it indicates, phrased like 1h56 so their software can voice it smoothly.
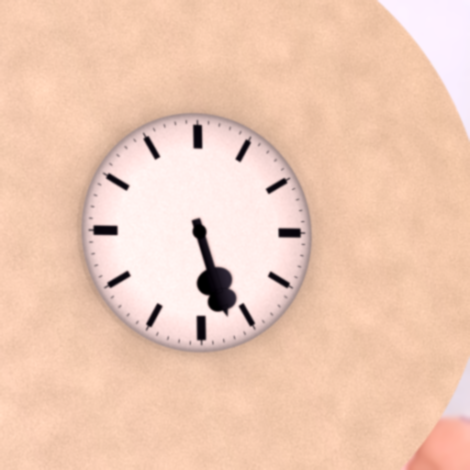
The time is 5h27
